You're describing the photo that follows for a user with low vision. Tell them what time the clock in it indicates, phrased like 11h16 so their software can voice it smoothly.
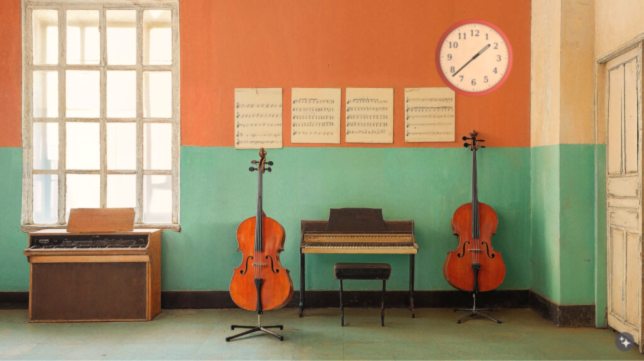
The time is 1h38
